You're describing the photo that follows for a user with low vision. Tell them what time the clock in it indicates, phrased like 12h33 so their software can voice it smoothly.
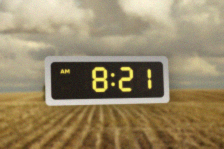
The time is 8h21
